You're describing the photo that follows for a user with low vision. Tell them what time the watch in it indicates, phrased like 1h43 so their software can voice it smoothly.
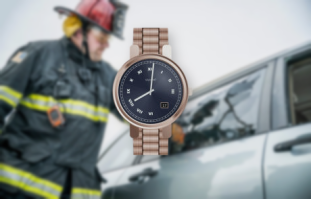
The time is 8h01
